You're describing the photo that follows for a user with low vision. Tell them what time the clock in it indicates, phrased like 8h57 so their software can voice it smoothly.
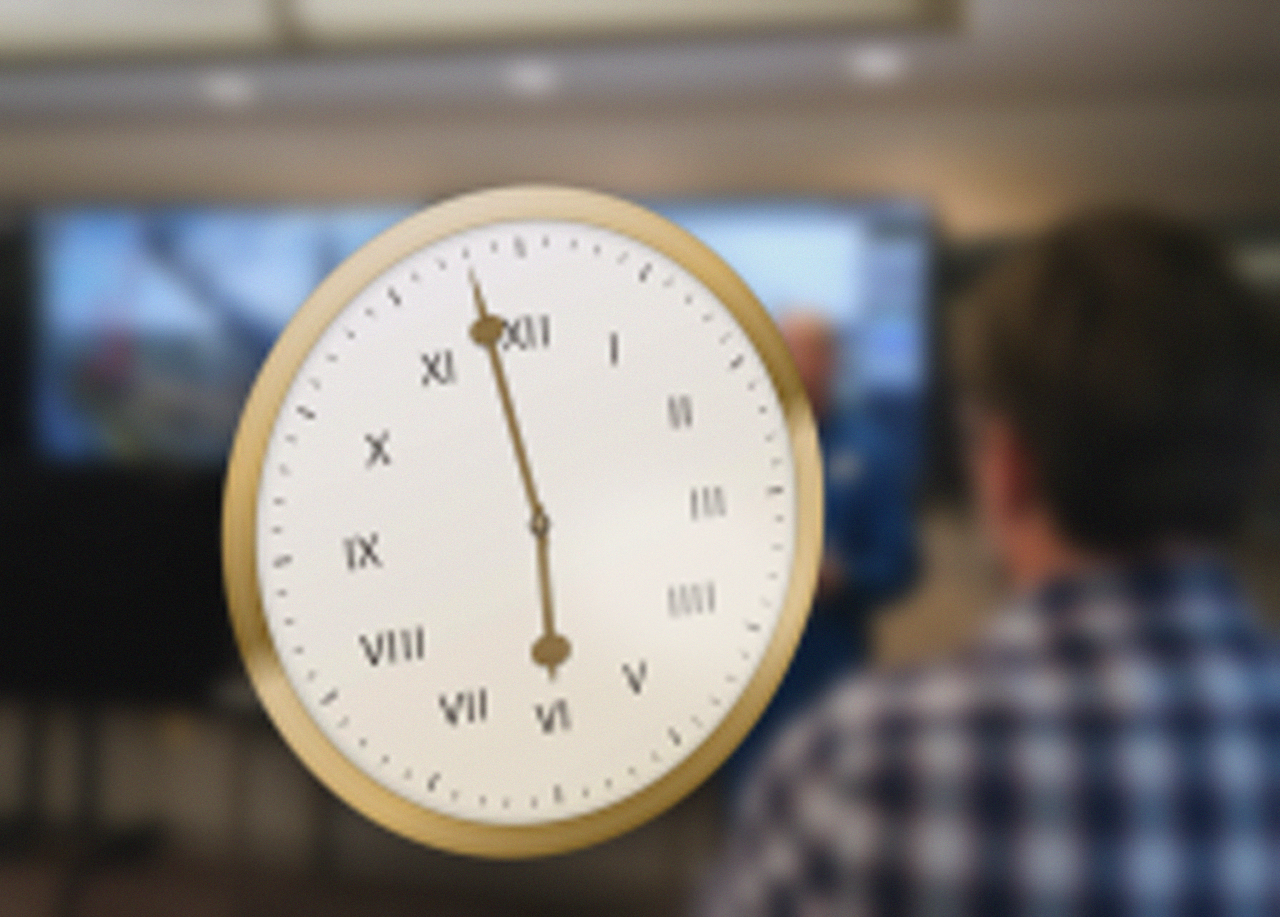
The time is 5h58
